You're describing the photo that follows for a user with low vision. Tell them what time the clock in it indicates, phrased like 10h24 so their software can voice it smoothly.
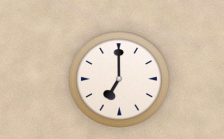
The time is 7h00
